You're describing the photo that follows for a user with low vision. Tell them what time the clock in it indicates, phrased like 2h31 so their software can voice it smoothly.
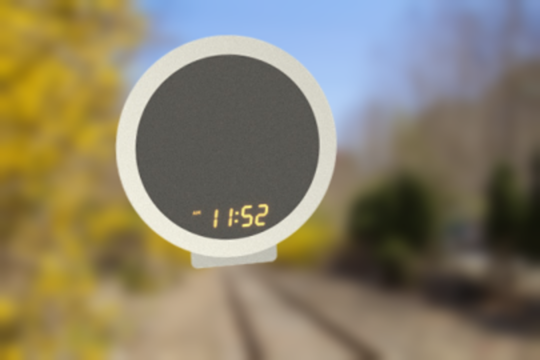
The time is 11h52
